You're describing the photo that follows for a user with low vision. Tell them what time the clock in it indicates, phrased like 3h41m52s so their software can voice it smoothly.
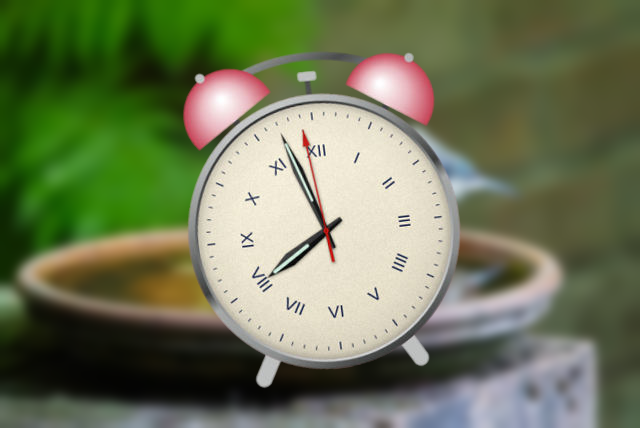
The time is 7h56m59s
